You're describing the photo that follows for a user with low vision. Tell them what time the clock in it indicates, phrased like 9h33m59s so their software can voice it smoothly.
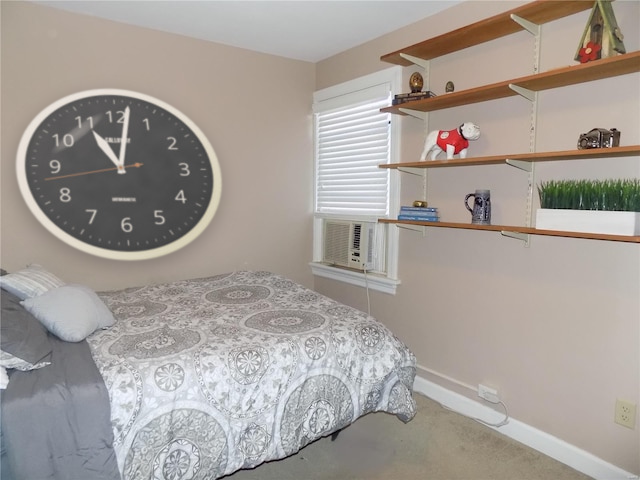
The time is 11h01m43s
